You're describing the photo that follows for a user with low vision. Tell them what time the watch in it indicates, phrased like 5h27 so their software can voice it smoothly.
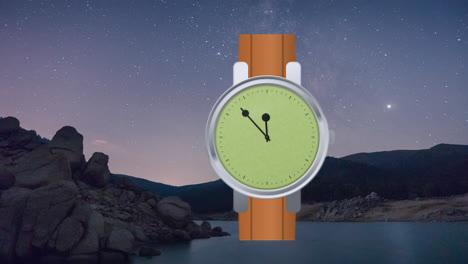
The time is 11h53
